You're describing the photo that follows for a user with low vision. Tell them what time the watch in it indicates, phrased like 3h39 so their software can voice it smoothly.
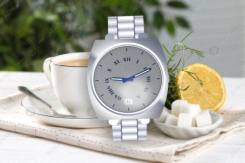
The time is 9h11
